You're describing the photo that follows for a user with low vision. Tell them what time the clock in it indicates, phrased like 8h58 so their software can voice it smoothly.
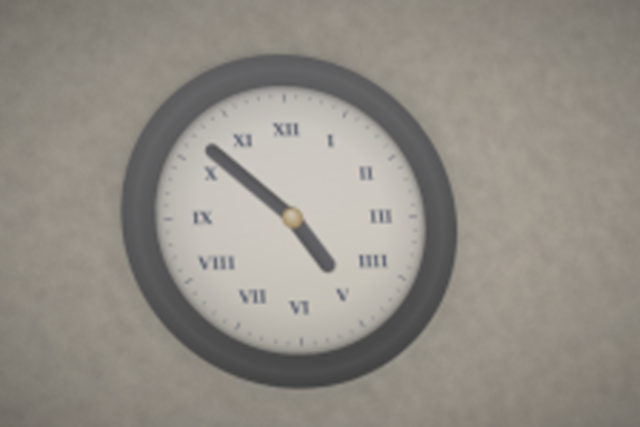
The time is 4h52
